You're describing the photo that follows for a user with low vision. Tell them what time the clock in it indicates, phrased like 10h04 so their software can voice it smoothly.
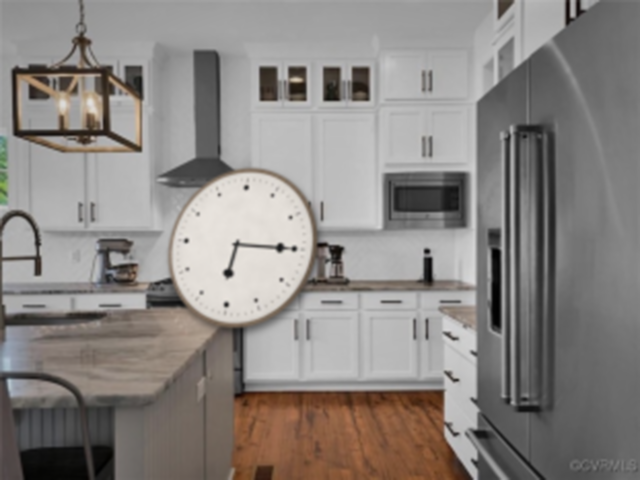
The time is 6h15
